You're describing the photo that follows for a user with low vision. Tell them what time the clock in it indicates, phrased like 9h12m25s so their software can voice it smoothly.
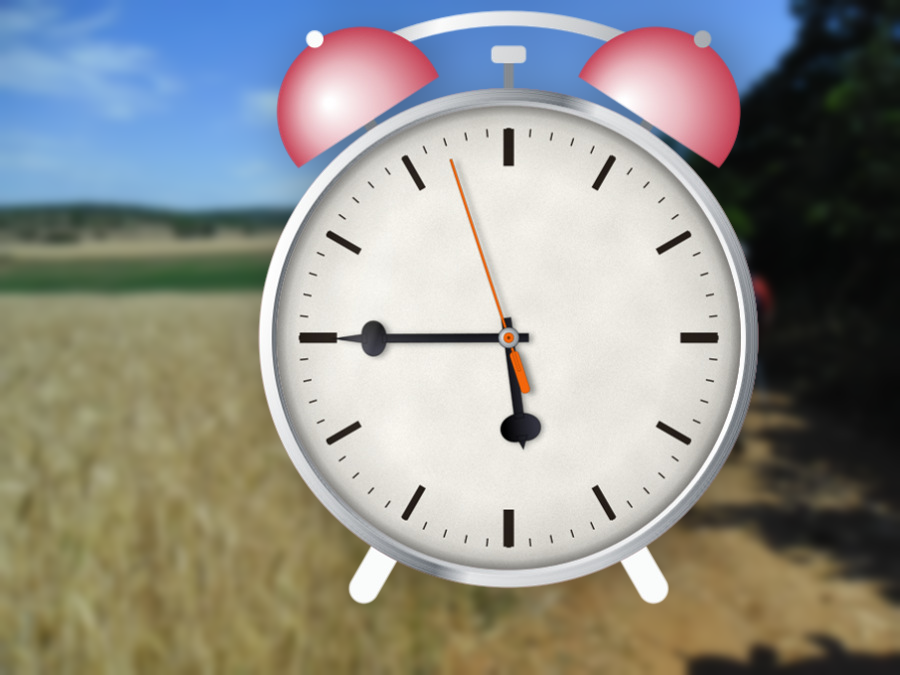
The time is 5h44m57s
